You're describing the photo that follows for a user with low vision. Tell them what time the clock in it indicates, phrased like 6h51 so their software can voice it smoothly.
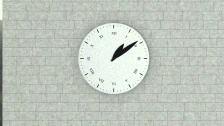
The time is 1h09
